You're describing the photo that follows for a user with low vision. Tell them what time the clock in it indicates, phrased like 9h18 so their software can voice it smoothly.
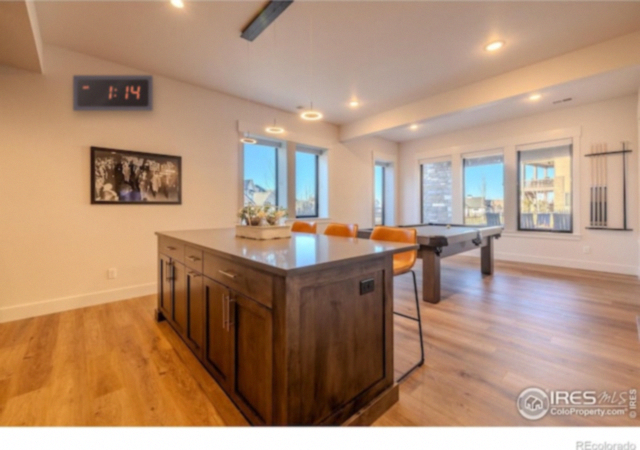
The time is 1h14
